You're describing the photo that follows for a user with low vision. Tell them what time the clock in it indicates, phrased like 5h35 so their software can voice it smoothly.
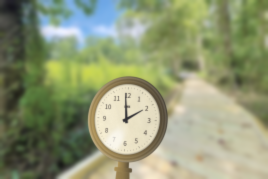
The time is 1h59
